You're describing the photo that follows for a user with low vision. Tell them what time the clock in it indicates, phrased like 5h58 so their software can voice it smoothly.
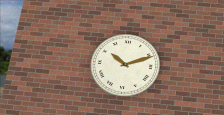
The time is 10h11
